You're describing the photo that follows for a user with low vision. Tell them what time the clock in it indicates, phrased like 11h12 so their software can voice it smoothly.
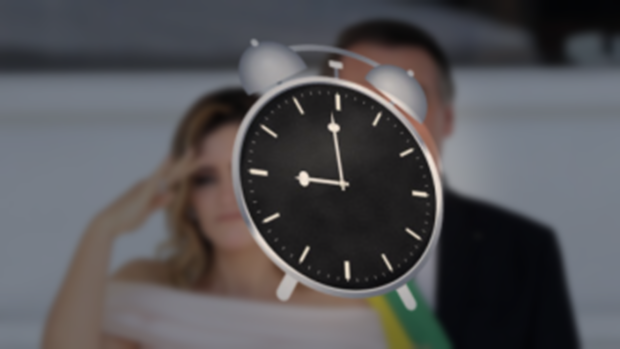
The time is 8h59
